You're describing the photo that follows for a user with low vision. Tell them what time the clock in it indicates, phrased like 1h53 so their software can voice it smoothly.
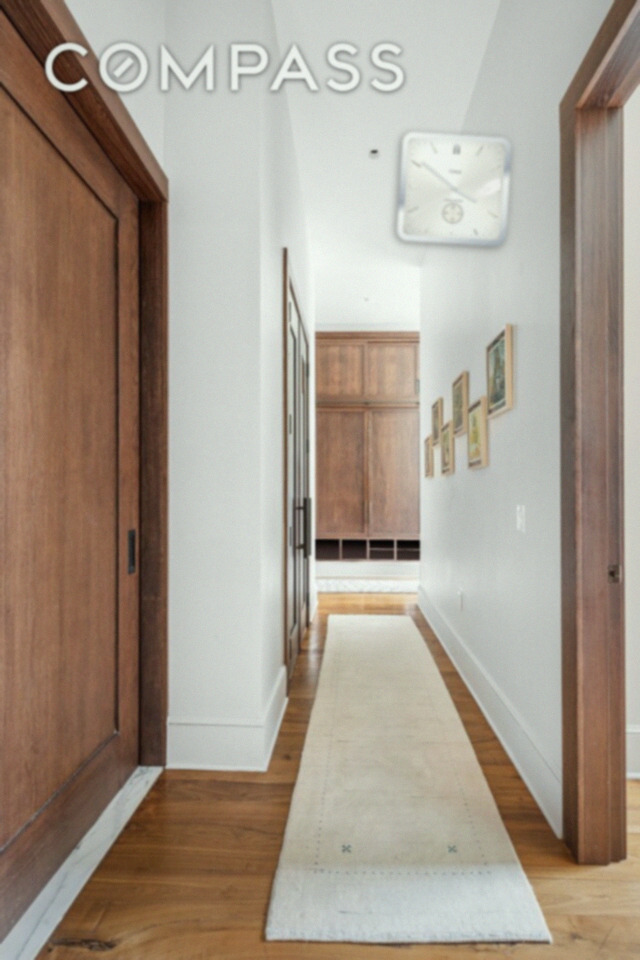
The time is 3h51
